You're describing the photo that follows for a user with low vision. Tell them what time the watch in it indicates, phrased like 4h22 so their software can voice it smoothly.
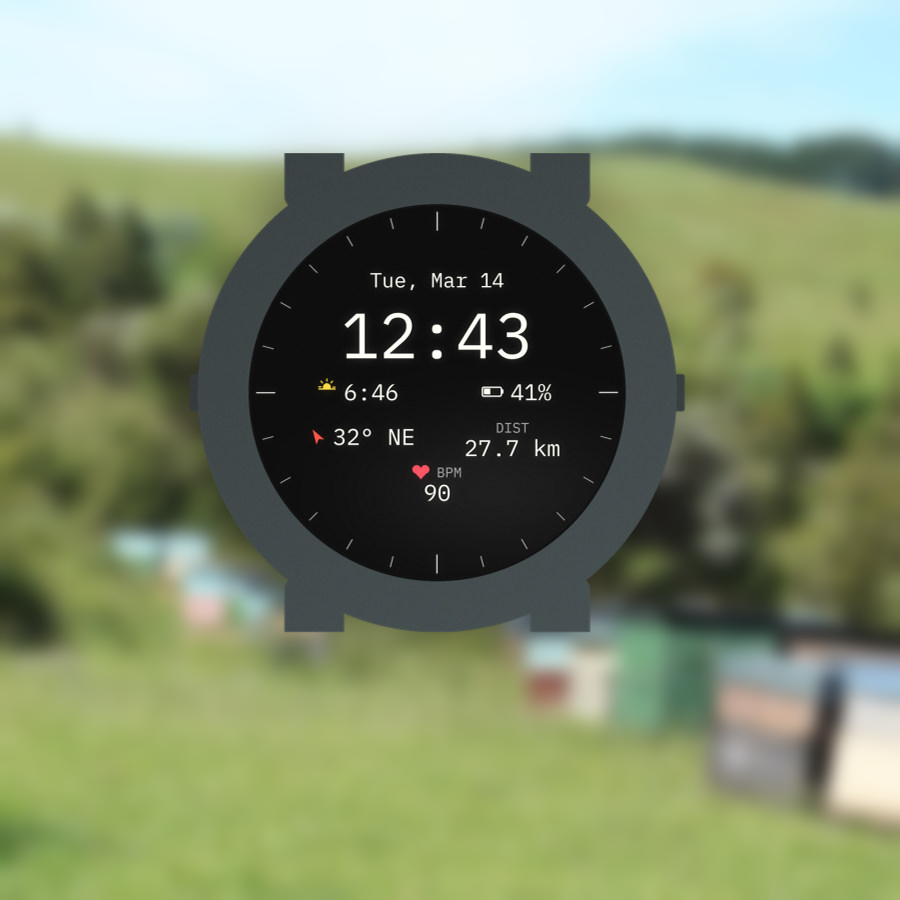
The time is 12h43
